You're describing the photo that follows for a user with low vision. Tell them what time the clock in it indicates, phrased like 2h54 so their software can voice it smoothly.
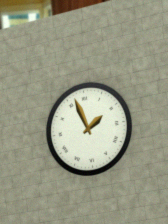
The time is 1h57
